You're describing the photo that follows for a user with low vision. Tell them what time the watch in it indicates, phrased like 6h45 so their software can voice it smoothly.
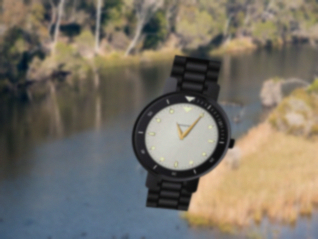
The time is 11h05
